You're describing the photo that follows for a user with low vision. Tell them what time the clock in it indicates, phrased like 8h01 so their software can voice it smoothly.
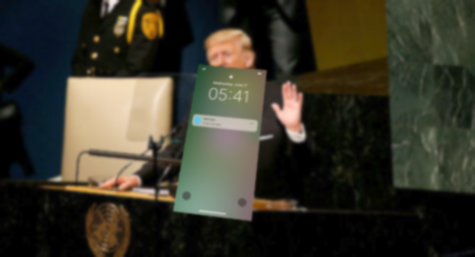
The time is 5h41
